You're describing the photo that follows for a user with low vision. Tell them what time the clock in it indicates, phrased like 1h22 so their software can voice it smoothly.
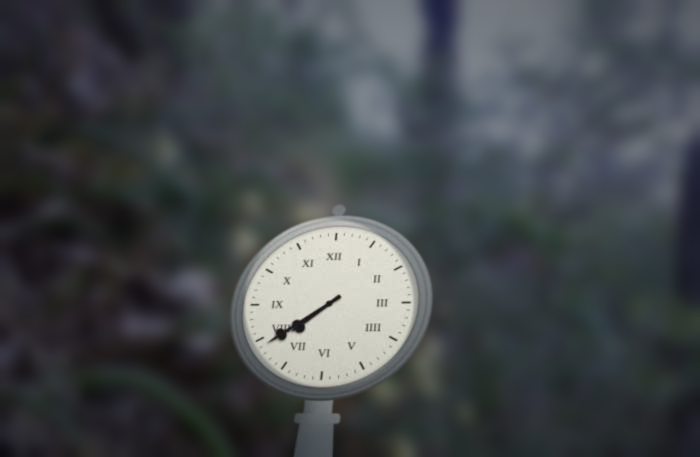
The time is 7h39
